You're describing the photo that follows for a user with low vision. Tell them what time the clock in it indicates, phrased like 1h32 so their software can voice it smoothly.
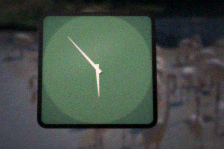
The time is 5h53
